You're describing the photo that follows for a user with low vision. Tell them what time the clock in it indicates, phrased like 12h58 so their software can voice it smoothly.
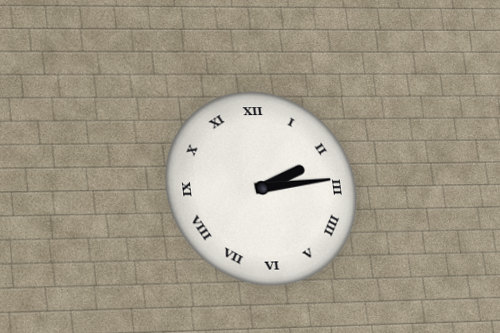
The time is 2h14
